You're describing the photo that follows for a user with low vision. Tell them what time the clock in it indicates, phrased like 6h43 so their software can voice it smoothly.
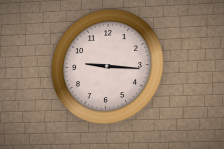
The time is 9h16
